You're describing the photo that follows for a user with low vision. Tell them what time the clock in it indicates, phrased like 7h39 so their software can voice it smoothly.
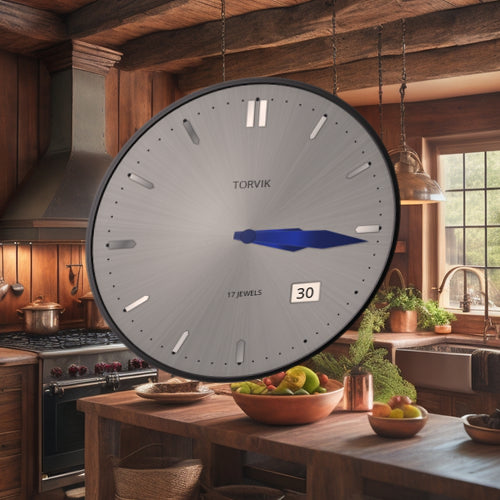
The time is 3h16
